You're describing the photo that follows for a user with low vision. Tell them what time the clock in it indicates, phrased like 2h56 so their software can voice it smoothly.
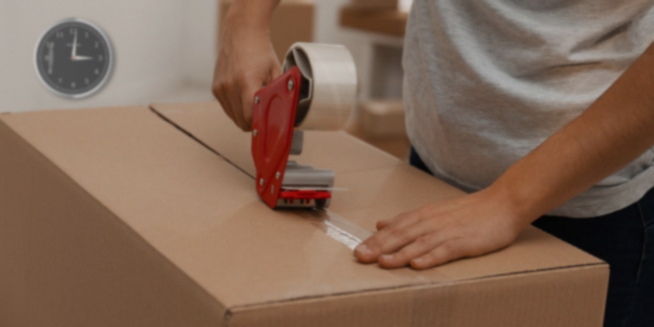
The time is 3h01
